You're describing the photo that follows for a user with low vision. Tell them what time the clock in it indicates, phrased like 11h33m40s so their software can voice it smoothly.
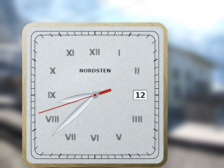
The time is 8h37m42s
